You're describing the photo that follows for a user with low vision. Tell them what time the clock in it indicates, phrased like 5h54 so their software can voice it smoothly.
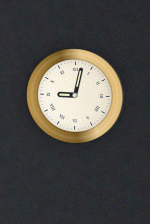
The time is 9h02
